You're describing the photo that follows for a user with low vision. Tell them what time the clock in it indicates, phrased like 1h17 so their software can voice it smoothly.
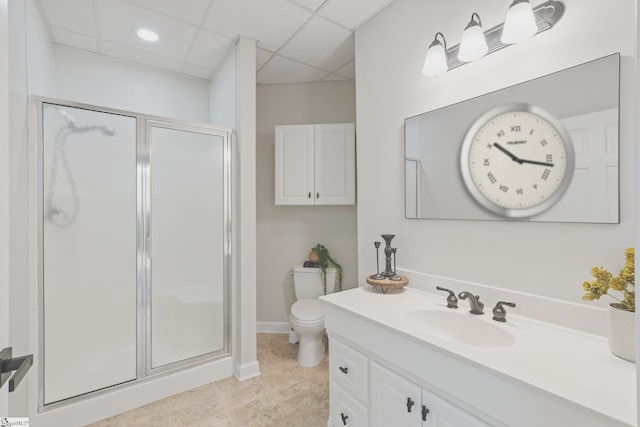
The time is 10h17
